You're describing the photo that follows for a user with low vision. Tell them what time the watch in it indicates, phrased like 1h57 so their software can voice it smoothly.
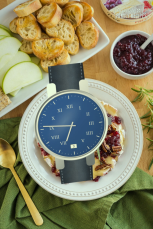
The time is 6h46
